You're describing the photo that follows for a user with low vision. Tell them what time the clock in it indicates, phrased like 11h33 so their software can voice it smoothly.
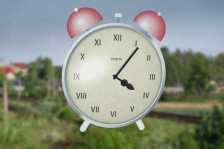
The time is 4h06
